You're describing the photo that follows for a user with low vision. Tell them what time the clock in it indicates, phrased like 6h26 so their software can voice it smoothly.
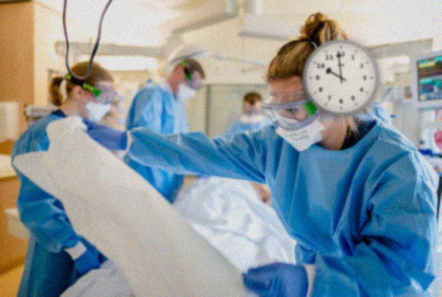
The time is 9h59
